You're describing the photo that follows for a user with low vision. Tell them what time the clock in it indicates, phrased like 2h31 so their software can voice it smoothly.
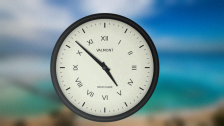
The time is 4h52
